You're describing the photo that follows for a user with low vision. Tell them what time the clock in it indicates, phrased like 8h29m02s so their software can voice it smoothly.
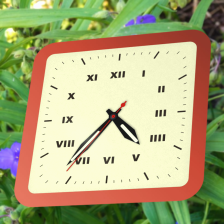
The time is 4h36m36s
